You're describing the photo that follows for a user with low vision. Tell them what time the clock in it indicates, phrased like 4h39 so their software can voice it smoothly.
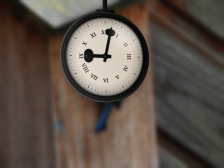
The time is 9h02
